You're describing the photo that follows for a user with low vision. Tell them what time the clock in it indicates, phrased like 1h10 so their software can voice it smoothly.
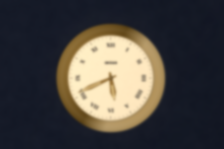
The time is 5h41
